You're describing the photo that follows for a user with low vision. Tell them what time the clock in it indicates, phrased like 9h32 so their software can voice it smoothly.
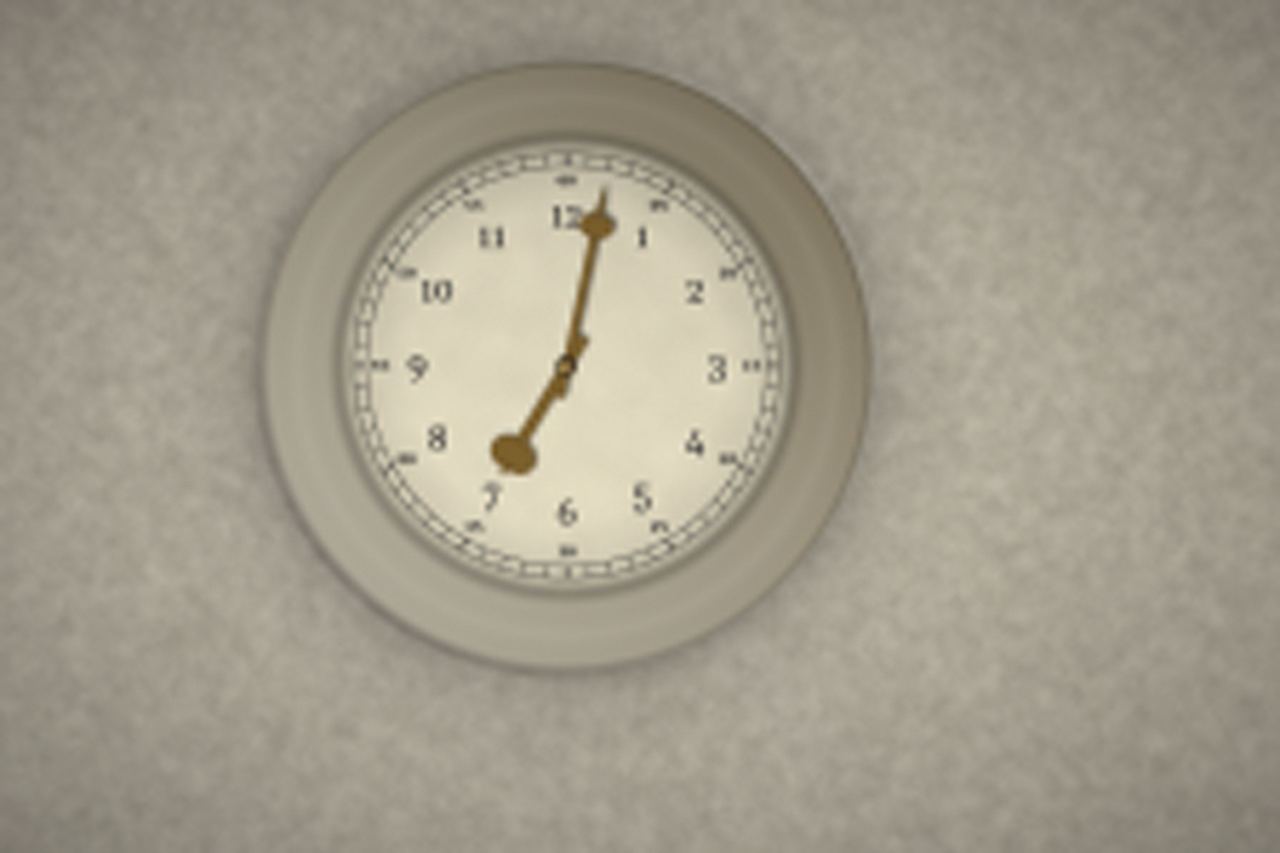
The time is 7h02
